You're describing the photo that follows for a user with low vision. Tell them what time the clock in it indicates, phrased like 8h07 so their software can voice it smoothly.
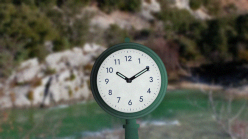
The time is 10h10
